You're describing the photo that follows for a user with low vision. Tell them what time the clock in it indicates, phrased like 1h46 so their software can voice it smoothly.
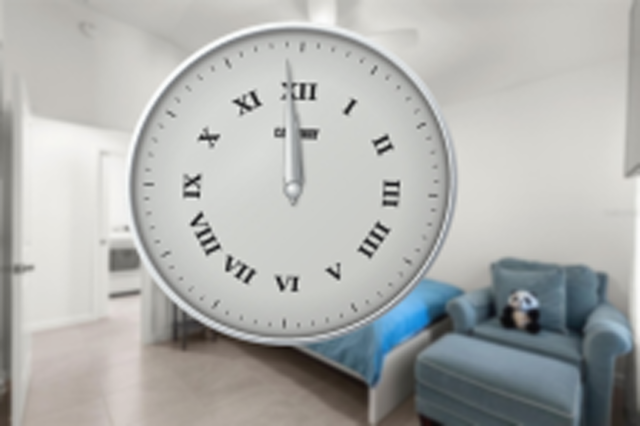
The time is 11h59
